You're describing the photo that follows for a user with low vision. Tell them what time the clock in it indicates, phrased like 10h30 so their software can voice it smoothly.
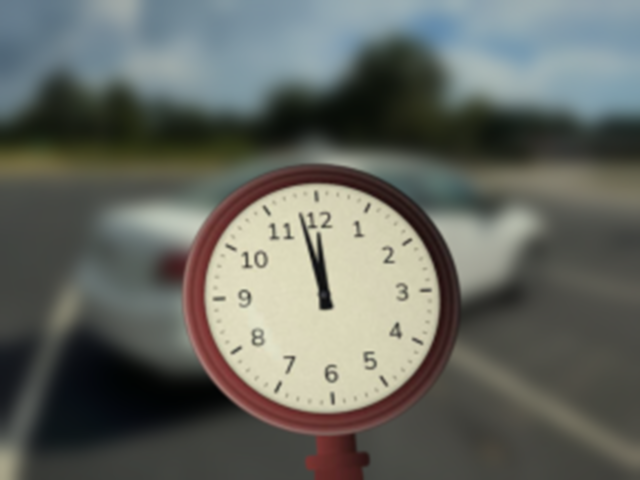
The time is 11h58
